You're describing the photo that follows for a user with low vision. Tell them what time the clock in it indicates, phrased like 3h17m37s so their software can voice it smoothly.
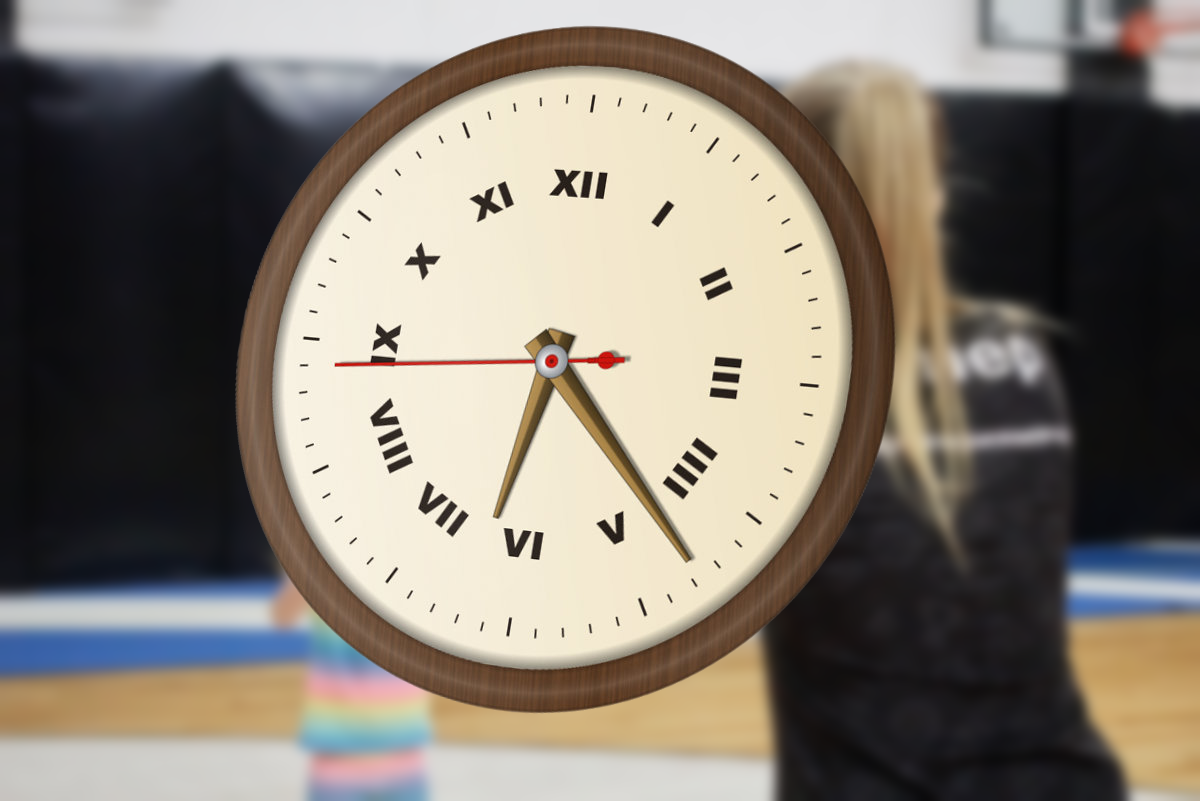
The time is 6h22m44s
